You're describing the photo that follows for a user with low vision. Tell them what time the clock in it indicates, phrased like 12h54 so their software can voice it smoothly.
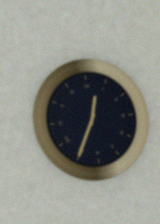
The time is 12h35
